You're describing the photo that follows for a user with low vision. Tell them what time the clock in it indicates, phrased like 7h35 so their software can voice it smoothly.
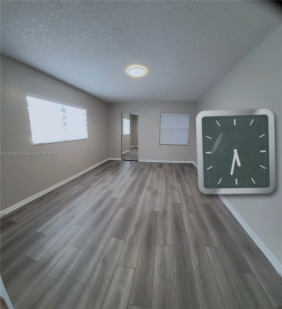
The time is 5h32
